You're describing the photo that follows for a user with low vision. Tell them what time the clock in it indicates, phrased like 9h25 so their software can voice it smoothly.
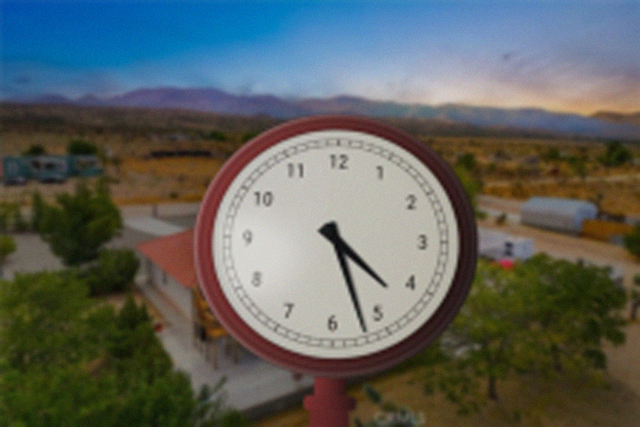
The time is 4h27
